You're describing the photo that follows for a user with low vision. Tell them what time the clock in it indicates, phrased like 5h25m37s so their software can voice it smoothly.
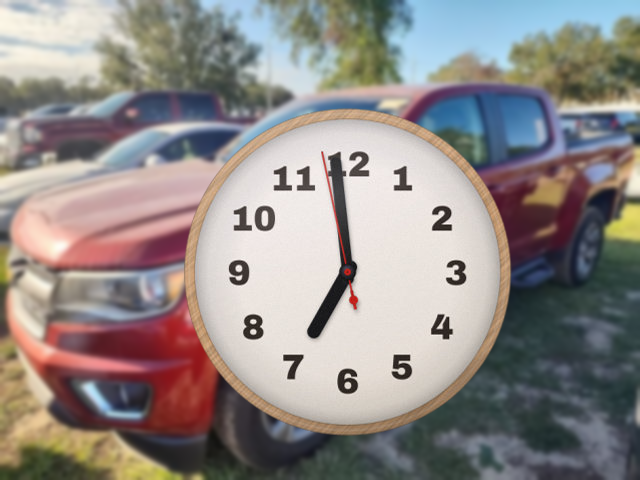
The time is 6h58m58s
